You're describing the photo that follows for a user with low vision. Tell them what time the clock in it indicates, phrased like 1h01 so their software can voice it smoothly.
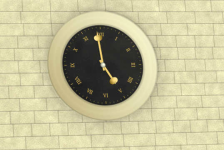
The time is 4h59
